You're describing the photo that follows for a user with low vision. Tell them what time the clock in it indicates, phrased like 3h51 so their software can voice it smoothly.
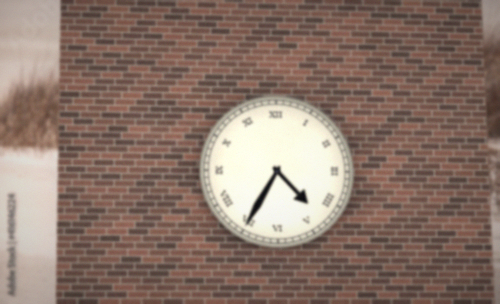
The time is 4h35
